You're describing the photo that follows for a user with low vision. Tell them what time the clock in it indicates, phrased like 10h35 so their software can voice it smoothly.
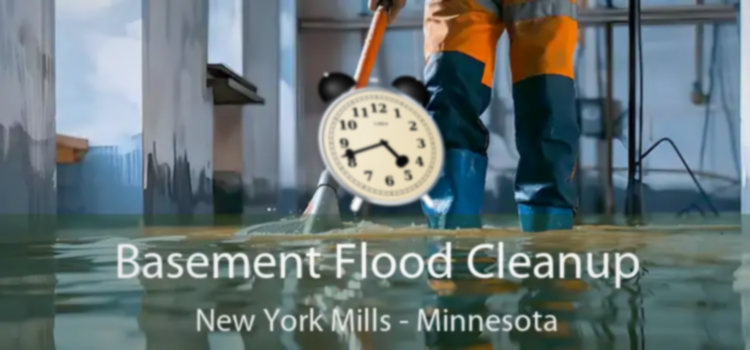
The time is 4h42
